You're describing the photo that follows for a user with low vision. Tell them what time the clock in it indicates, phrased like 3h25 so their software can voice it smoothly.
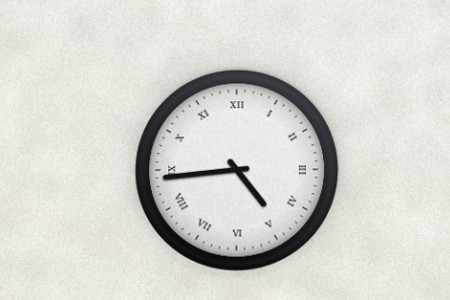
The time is 4h44
